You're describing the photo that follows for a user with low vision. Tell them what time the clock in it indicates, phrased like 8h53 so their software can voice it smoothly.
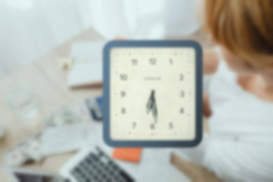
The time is 6h29
